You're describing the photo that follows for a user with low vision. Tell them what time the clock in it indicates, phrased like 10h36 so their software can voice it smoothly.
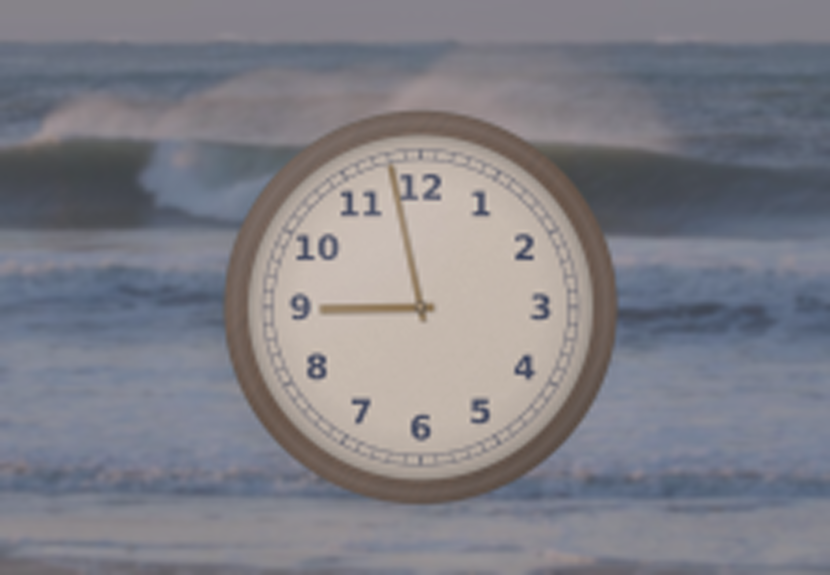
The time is 8h58
